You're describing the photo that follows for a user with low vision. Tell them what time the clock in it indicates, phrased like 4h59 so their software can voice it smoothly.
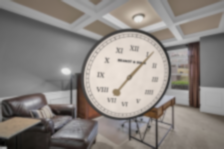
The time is 7h06
